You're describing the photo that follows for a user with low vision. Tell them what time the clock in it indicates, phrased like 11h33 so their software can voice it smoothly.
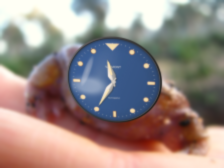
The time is 11h35
